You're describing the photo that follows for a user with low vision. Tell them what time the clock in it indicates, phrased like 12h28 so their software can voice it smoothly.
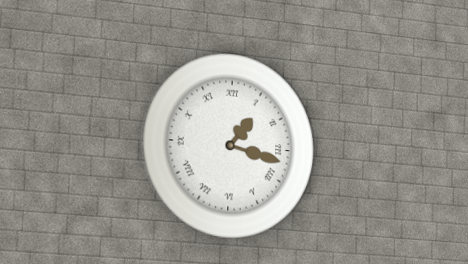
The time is 1h17
